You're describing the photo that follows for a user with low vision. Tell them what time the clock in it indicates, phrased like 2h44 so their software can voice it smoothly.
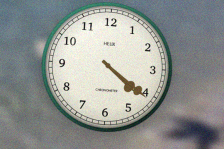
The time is 4h21
